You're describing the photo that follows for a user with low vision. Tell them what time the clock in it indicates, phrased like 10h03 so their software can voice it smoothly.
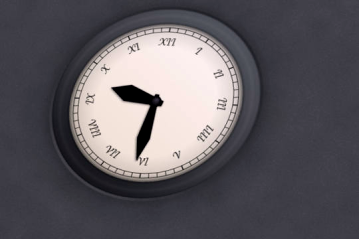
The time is 9h31
